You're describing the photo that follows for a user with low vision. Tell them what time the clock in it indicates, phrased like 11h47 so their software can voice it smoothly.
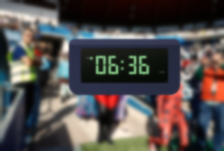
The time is 6h36
